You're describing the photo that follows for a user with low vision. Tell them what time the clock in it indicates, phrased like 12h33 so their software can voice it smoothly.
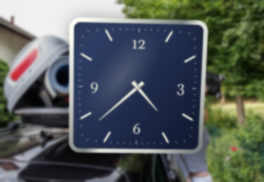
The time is 4h38
